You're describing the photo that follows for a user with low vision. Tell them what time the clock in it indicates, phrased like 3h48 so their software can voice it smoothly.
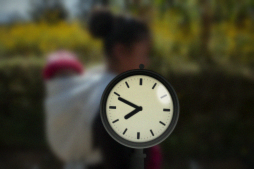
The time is 7h49
